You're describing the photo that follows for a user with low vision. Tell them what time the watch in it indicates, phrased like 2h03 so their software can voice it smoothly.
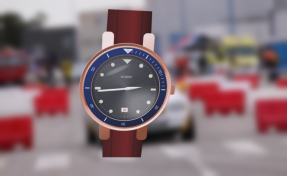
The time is 2h44
